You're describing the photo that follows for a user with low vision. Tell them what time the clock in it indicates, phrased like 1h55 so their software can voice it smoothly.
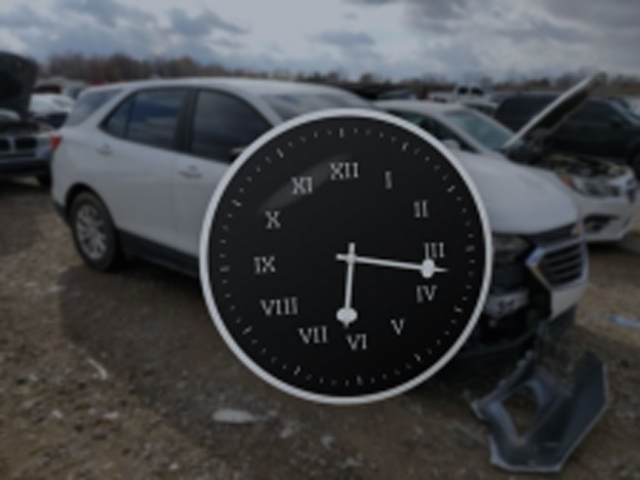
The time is 6h17
